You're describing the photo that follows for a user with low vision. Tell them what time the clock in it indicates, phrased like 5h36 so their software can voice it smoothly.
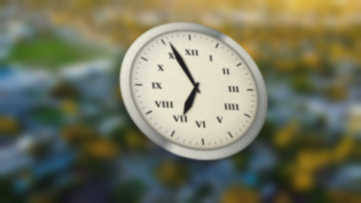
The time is 6h56
